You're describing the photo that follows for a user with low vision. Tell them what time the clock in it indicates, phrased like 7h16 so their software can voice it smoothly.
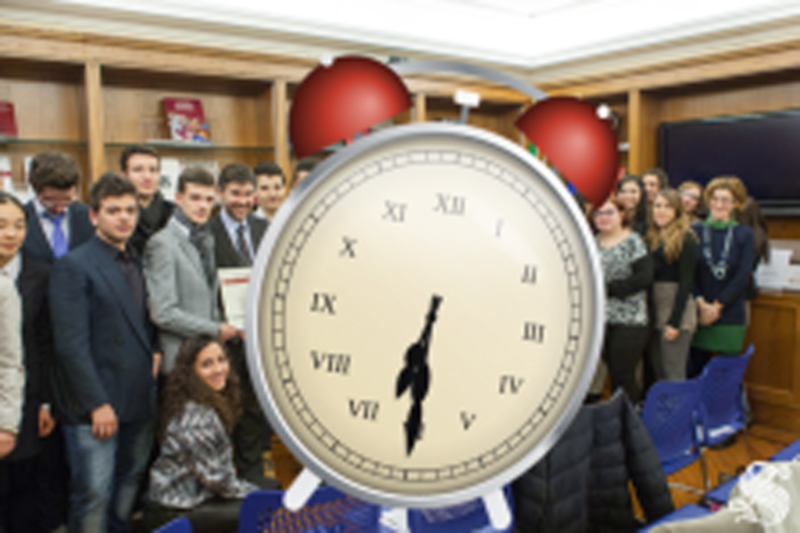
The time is 6h30
